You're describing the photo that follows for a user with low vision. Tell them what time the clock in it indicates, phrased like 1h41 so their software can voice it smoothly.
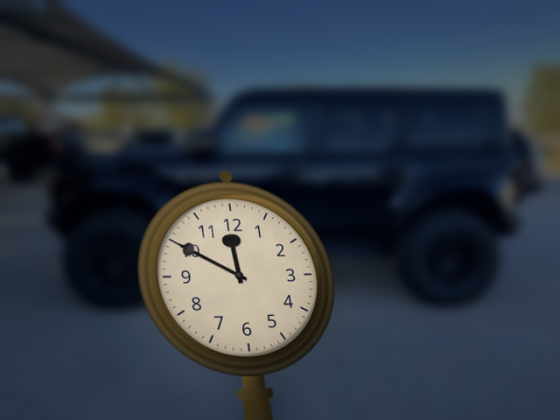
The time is 11h50
